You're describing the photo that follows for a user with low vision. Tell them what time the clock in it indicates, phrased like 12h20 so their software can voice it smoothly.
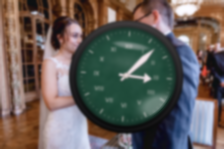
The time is 3h07
